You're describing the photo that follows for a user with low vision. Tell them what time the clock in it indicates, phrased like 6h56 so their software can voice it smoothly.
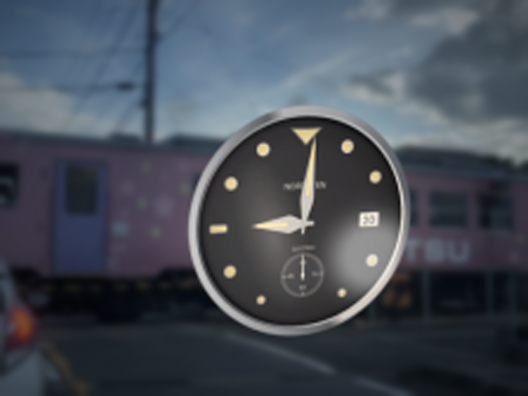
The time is 9h01
